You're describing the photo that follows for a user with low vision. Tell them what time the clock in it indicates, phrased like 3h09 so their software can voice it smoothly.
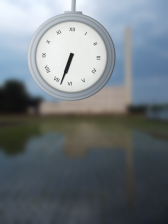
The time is 6h33
